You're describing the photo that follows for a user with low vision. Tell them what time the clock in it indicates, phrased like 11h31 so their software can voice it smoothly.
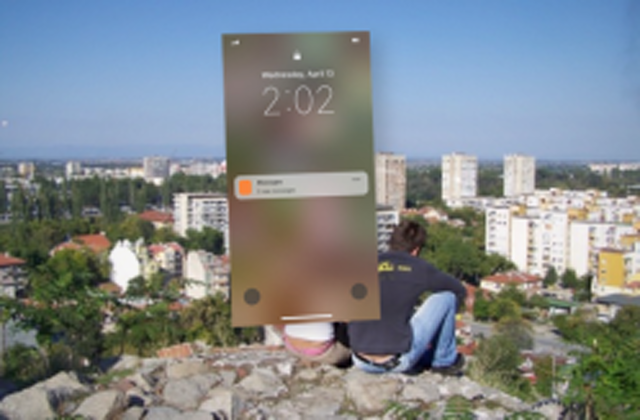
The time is 2h02
